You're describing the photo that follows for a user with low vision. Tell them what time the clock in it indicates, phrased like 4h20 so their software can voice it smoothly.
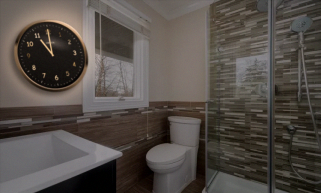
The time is 11h00
